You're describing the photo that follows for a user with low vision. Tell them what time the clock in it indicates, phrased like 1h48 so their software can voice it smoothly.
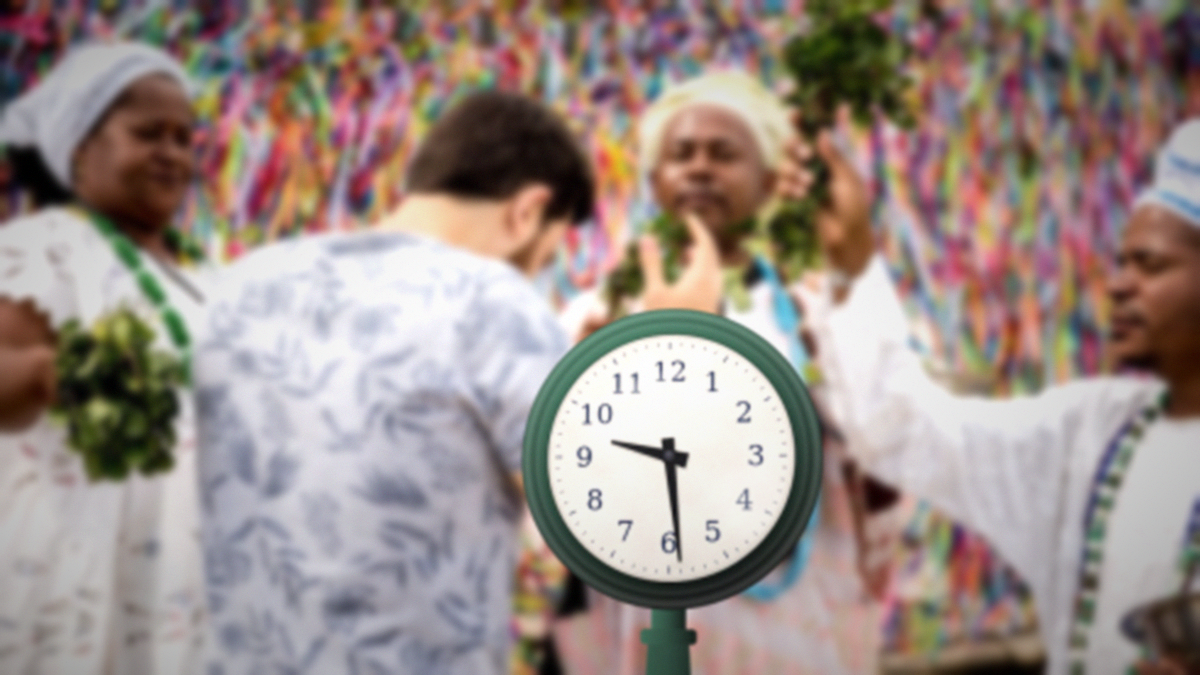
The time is 9h29
